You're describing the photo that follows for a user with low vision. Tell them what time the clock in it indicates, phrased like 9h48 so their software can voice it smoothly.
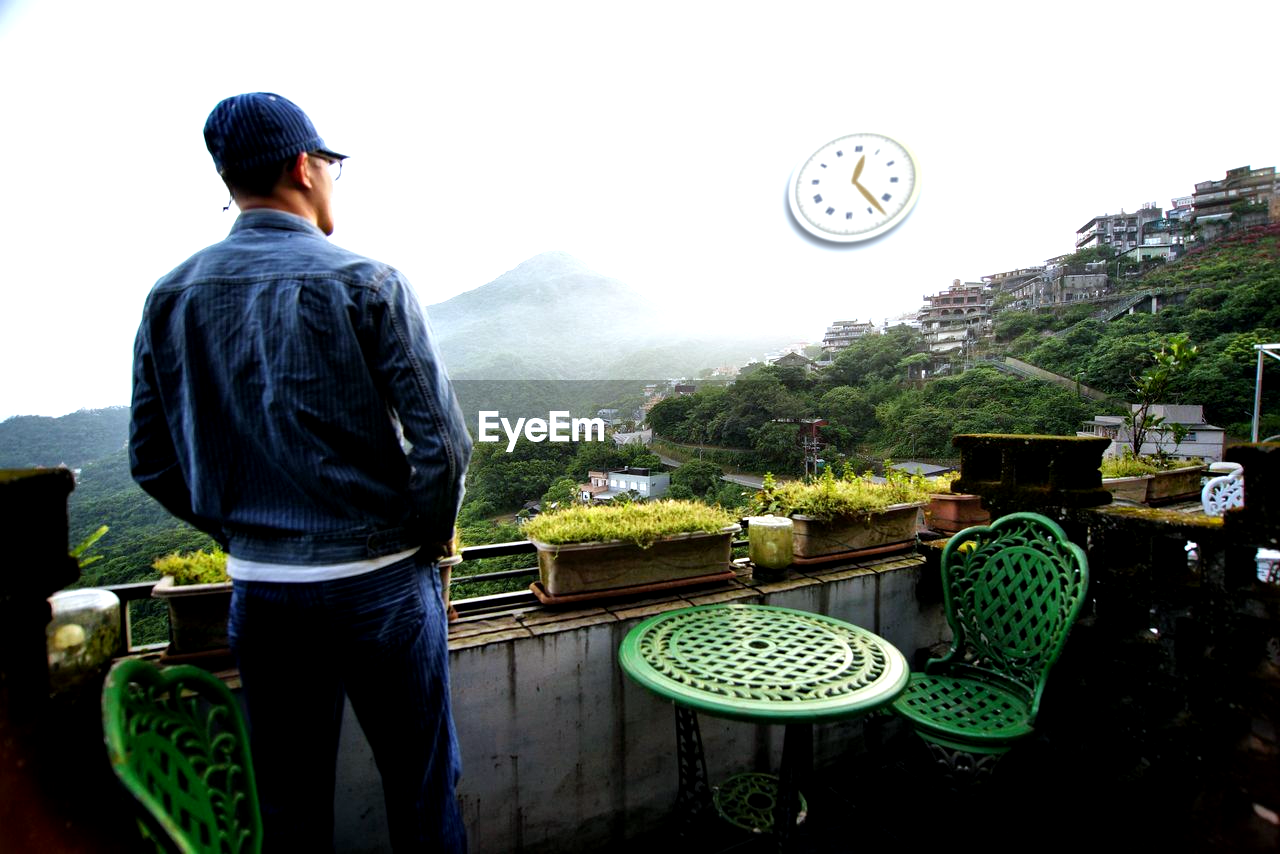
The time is 12h23
